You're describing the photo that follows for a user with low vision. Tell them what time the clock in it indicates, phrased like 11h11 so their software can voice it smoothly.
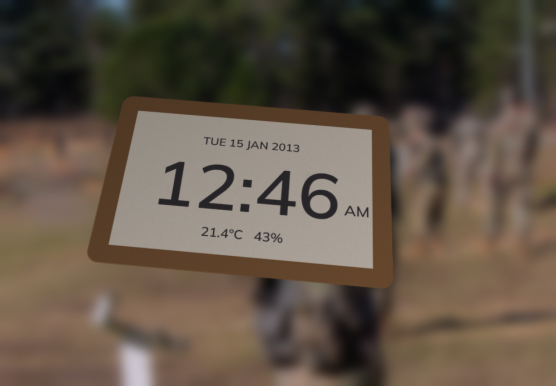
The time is 12h46
